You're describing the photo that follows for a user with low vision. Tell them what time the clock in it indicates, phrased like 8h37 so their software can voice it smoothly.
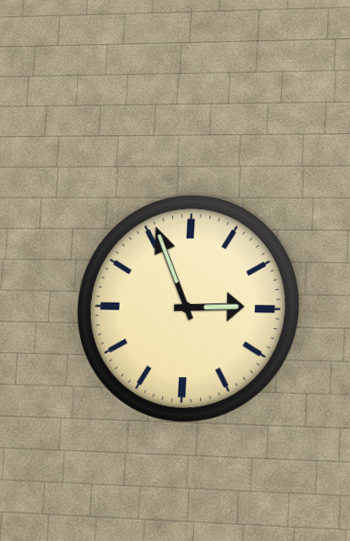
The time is 2h56
